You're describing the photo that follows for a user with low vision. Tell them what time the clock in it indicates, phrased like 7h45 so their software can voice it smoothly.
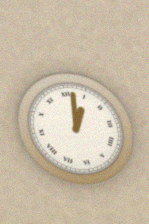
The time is 1h02
